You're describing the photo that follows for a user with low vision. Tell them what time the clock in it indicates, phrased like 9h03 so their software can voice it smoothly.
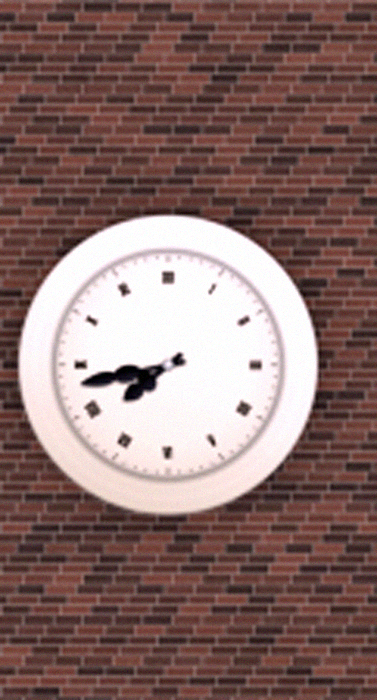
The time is 7h43
